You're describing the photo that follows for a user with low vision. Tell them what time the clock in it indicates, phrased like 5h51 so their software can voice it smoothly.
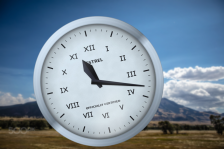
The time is 11h18
